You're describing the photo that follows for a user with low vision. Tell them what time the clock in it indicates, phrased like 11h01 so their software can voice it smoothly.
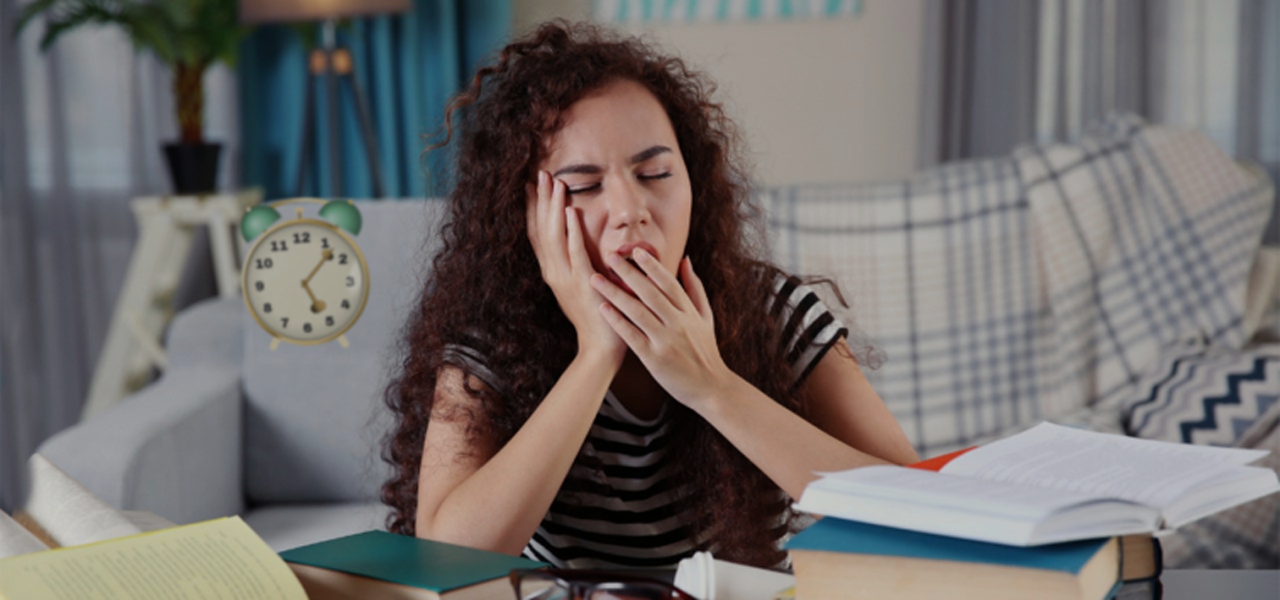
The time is 5h07
